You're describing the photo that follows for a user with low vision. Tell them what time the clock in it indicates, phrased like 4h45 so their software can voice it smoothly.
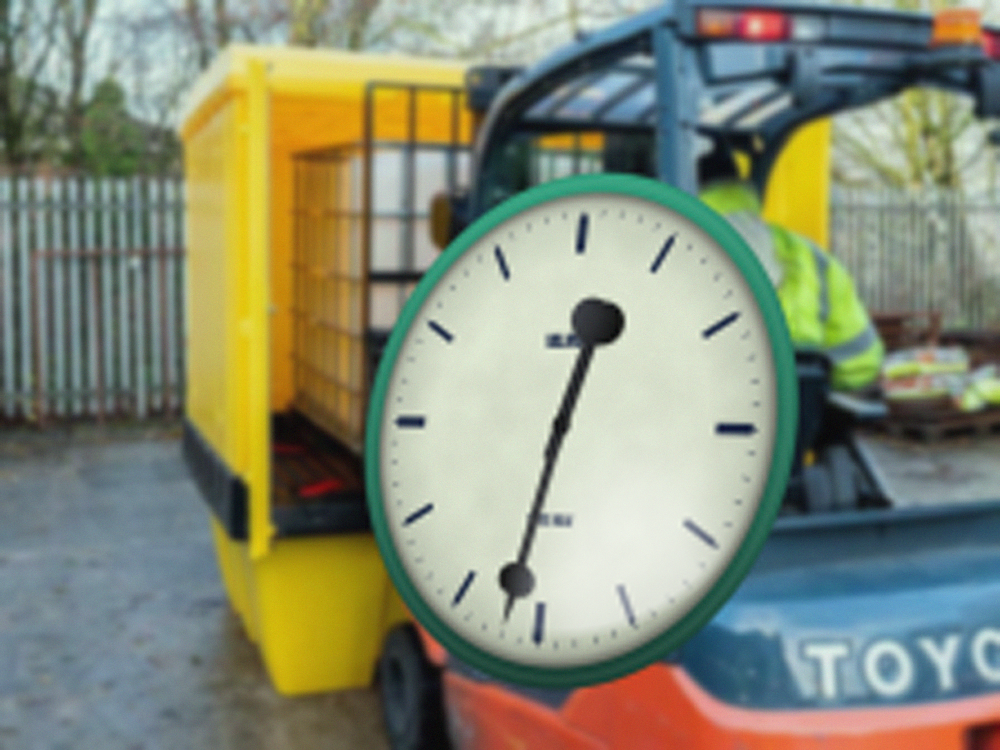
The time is 12h32
